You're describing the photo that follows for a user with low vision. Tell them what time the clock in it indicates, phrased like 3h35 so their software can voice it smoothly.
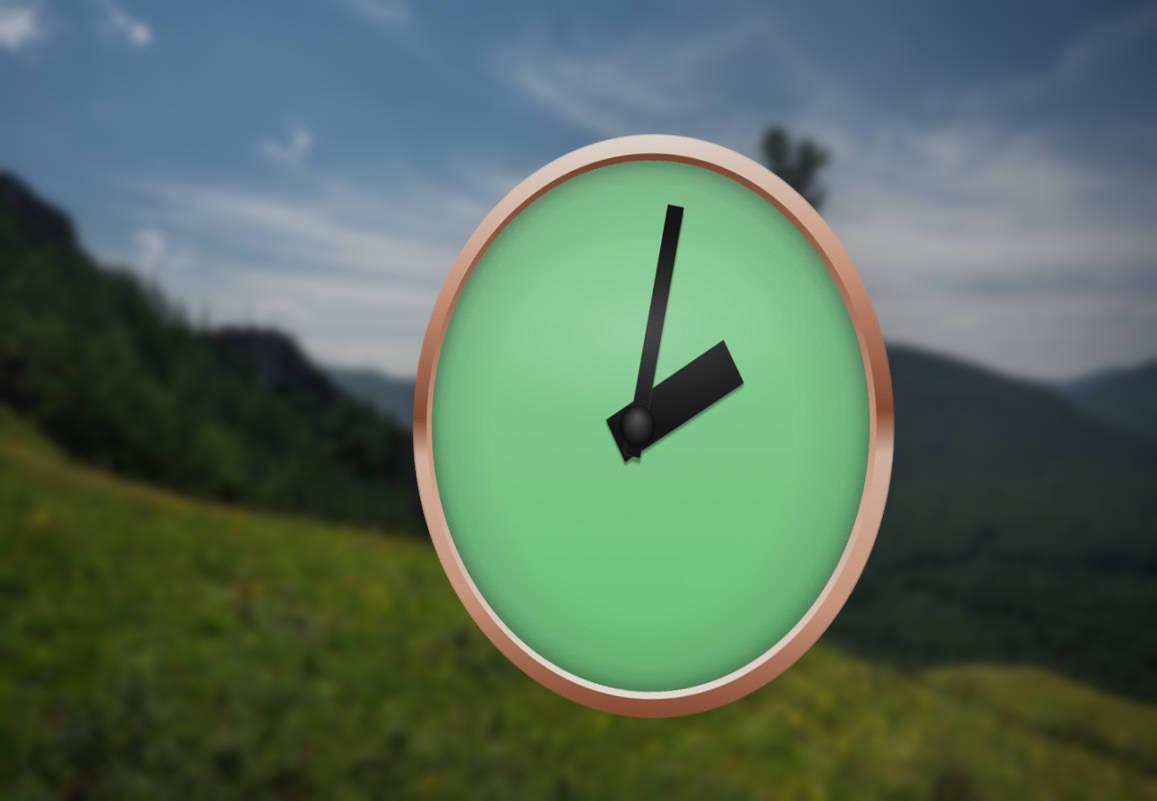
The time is 2h02
